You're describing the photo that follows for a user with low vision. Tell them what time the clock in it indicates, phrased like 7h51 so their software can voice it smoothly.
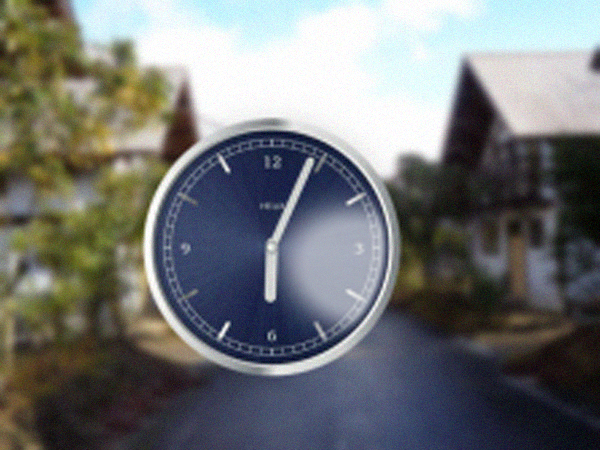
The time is 6h04
